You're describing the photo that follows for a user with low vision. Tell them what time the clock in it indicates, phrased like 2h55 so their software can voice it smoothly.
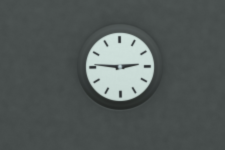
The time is 2h46
